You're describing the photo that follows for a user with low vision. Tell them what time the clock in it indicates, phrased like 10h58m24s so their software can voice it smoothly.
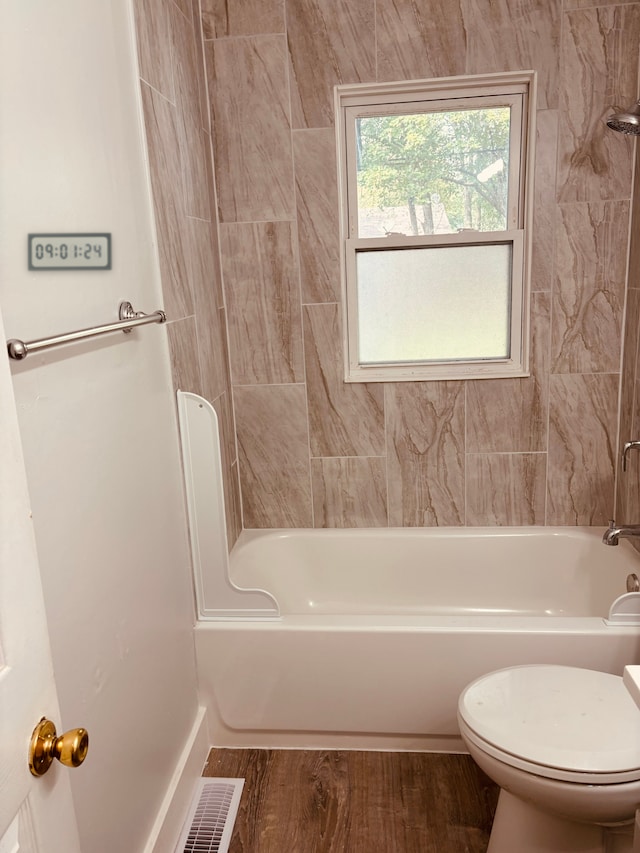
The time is 9h01m24s
